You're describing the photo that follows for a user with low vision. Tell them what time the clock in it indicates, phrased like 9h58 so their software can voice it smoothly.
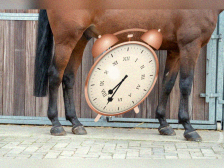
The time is 7h35
